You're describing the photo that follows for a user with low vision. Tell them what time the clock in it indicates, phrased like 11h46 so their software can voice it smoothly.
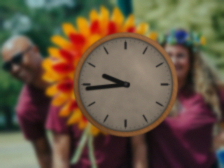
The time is 9h44
